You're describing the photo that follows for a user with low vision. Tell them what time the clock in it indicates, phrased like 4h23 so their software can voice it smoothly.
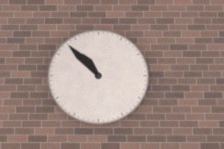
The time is 10h53
